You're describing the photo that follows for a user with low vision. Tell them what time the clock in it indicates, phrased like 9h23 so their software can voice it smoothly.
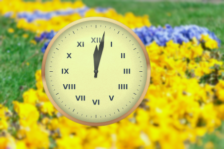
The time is 12h02
